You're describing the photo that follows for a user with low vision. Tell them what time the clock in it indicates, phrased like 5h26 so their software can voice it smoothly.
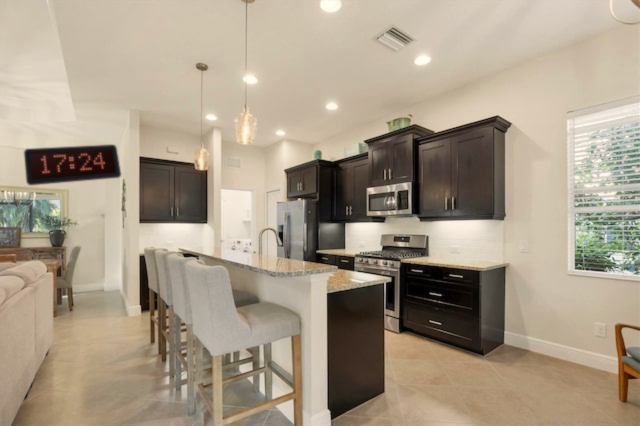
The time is 17h24
